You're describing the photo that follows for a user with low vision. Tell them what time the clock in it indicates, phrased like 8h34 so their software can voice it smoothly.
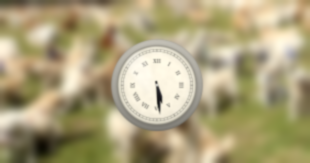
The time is 5h29
